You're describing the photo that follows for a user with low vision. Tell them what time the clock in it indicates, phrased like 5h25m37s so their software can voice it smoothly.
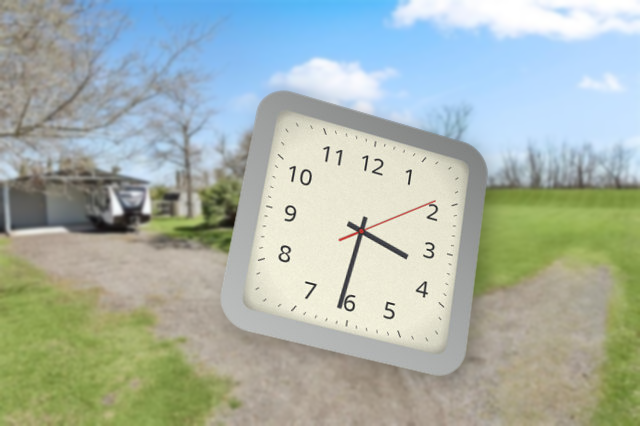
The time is 3h31m09s
